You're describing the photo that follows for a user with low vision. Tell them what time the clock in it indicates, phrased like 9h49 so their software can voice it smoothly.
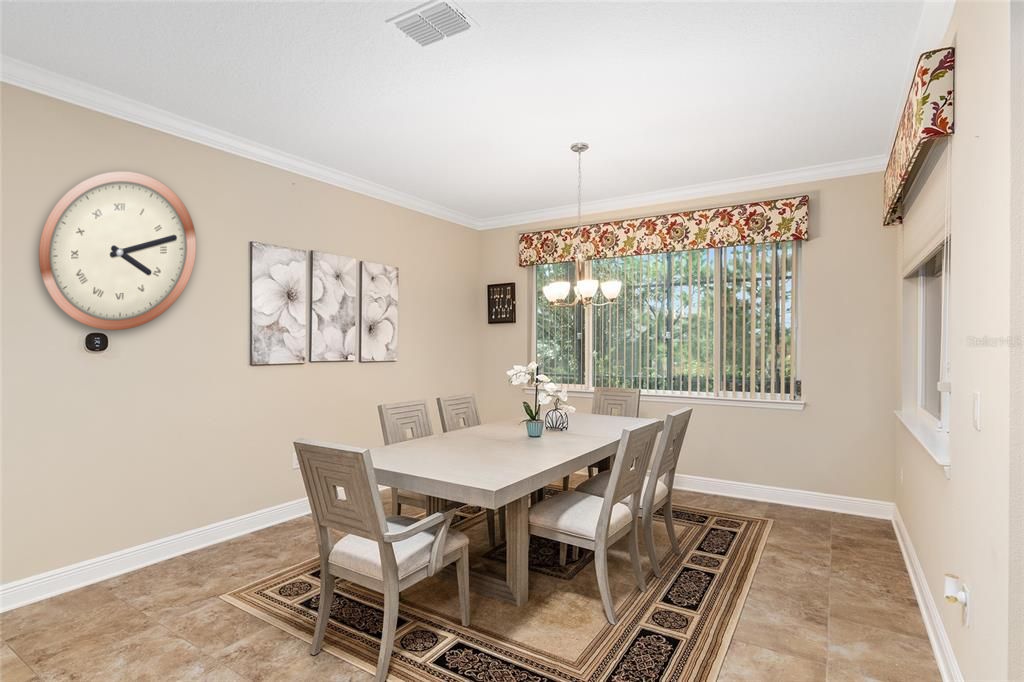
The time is 4h13
